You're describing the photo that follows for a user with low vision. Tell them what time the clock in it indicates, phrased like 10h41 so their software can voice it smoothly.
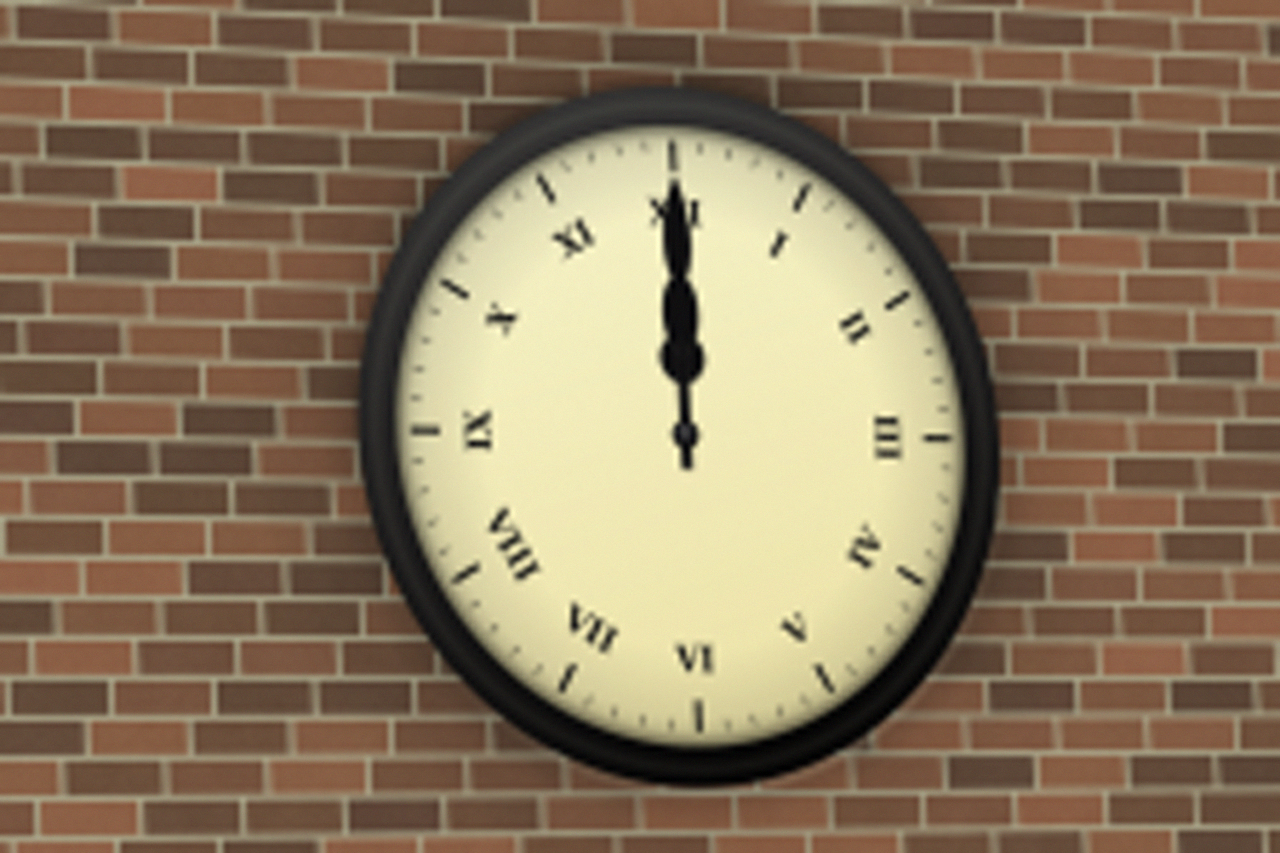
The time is 12h00
